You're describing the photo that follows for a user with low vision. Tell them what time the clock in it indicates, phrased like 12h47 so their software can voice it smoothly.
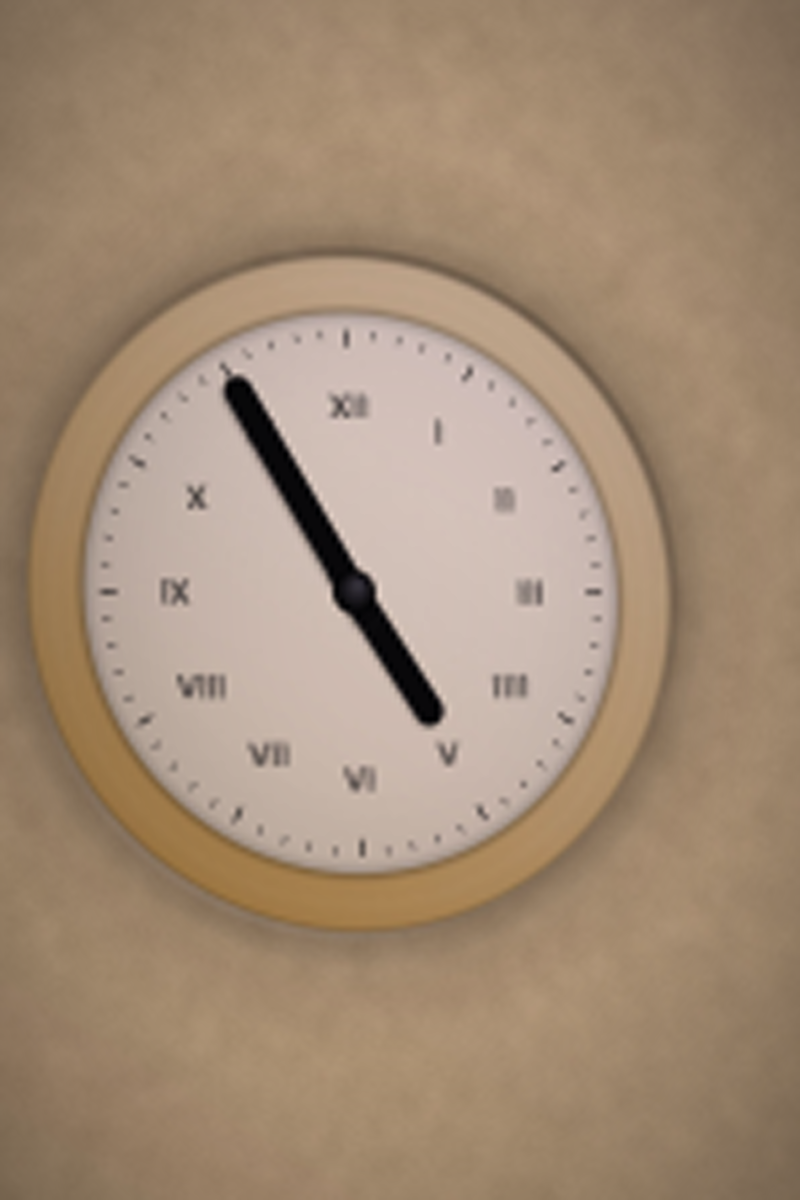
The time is 4h55
